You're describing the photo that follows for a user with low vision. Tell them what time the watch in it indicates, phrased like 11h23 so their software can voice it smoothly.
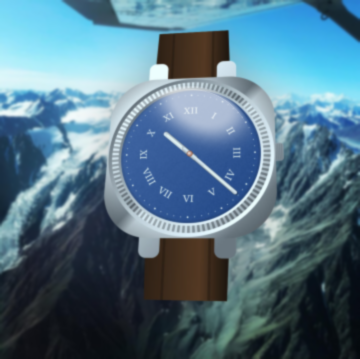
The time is 10h22
